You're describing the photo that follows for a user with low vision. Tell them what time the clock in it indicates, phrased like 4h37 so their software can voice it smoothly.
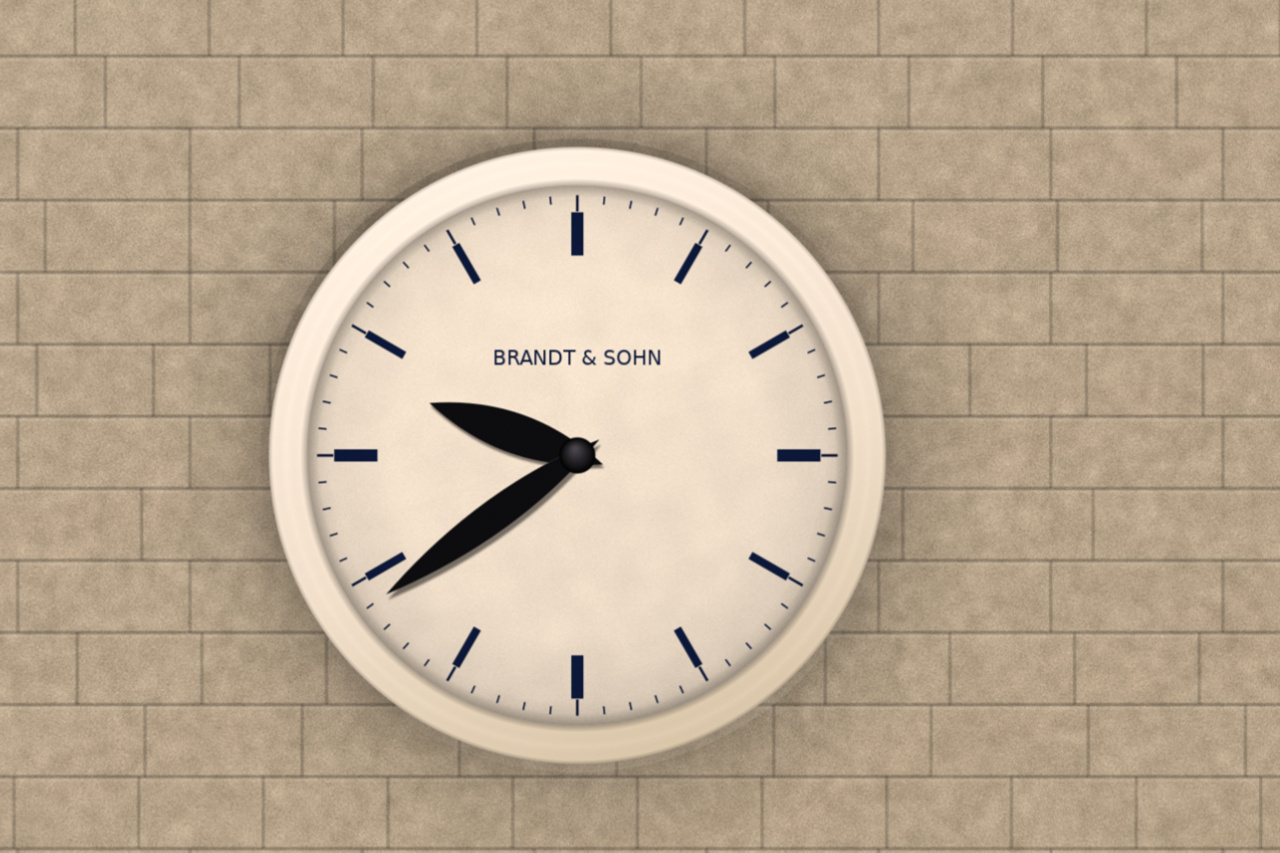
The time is 9h39
